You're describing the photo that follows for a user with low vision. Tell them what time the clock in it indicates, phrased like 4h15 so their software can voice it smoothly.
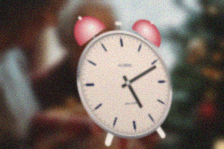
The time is 5h11
